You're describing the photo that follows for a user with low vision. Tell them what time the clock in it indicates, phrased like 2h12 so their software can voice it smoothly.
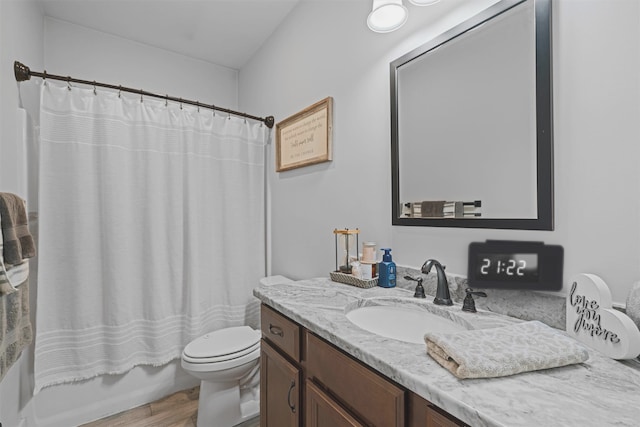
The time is 21h22
